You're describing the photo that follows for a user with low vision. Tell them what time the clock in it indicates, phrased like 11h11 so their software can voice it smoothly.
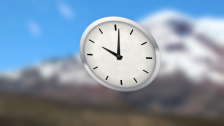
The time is 10h01
